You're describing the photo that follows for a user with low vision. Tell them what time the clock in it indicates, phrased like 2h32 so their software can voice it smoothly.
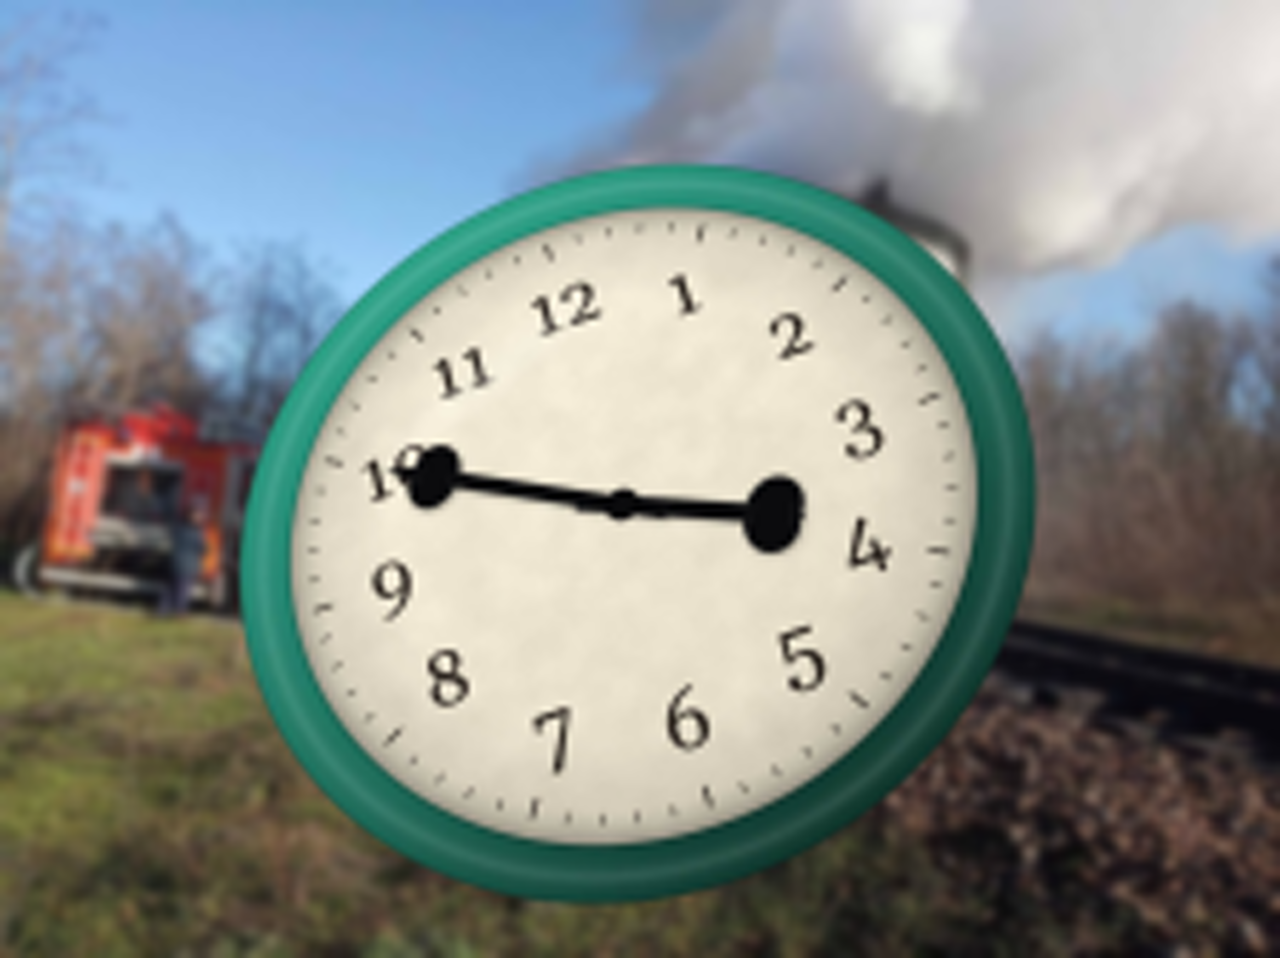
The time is 3h50
